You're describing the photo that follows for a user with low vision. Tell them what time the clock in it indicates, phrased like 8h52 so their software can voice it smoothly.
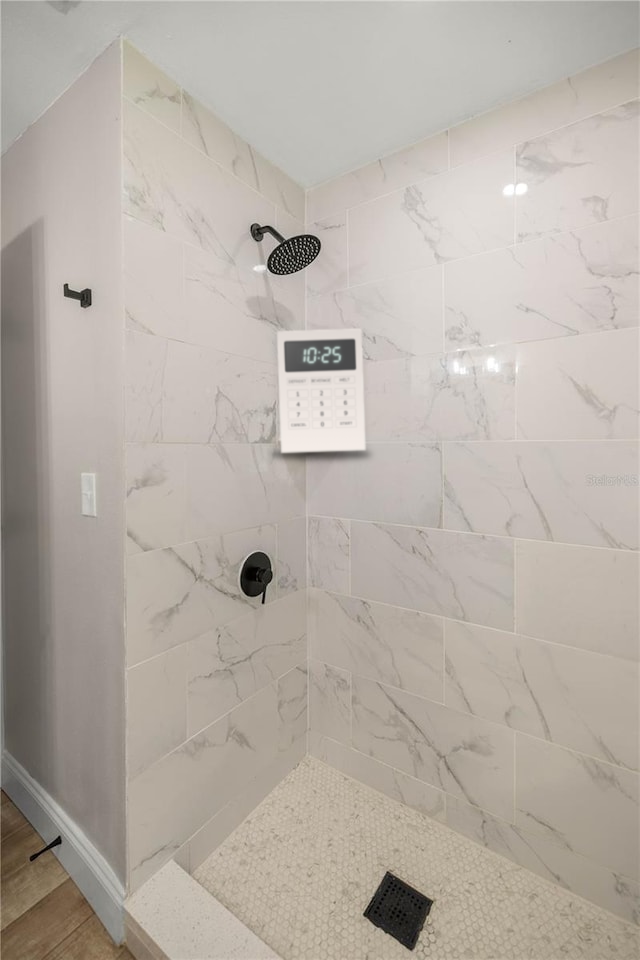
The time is 10h25
